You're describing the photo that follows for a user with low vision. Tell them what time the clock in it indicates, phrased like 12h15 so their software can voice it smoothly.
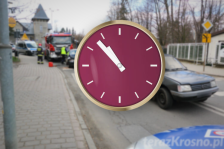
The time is 10h53
